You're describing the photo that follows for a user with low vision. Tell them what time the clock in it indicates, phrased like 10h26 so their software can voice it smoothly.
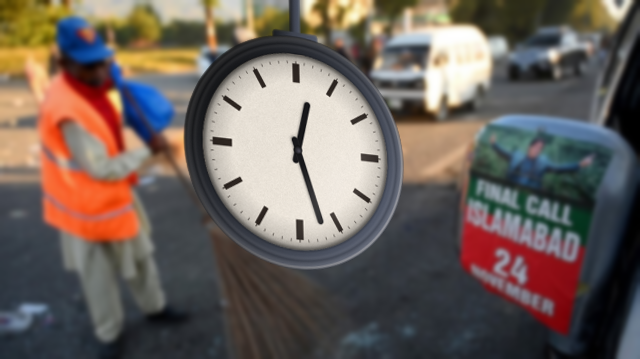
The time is 12h27
